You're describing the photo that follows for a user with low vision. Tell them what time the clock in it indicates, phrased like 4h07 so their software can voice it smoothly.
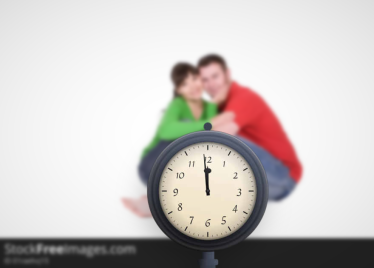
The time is 11h59
